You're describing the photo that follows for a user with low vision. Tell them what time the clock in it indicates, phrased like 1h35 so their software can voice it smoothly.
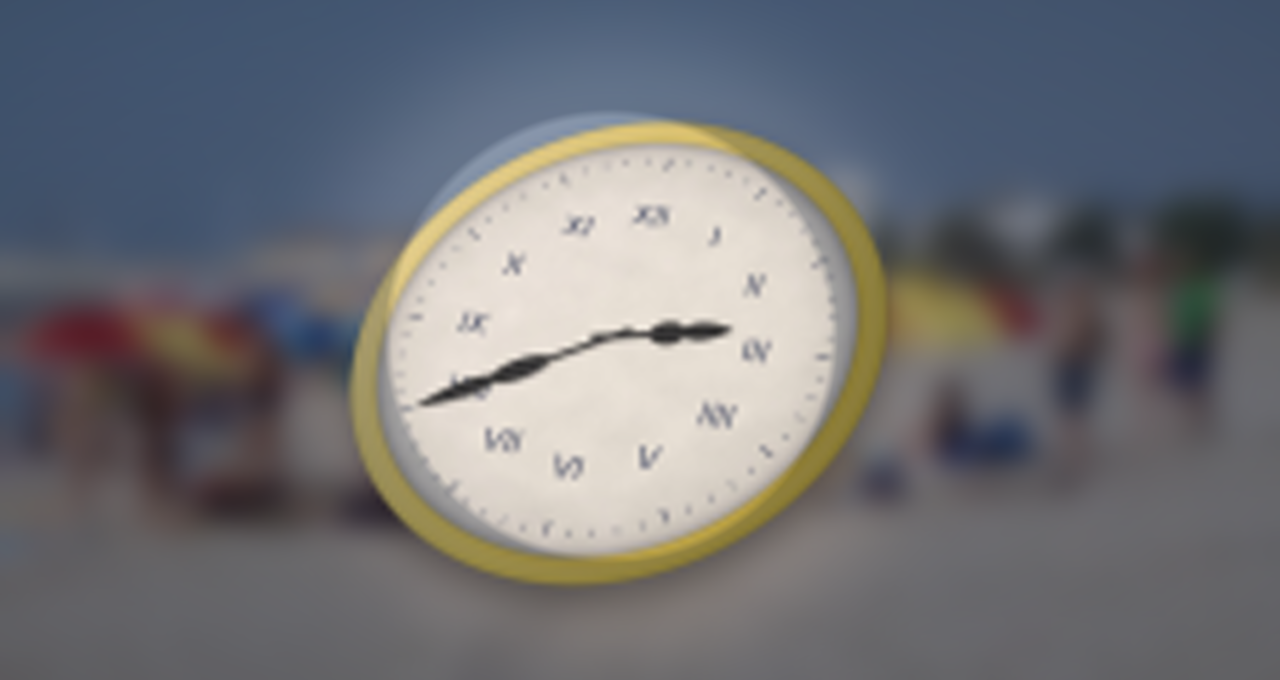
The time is 2h40
